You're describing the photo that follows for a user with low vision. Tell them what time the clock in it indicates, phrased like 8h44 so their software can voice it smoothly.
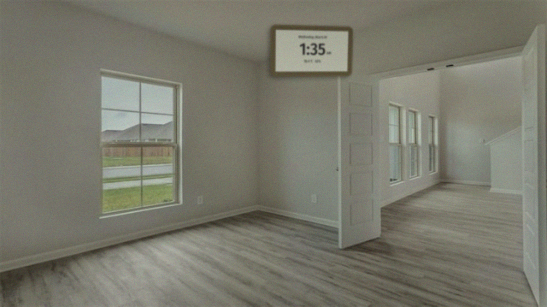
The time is 1h35
